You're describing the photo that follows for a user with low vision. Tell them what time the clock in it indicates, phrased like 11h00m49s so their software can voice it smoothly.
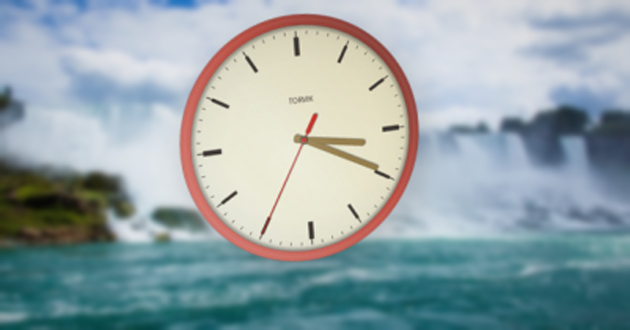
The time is 3h19m35s
